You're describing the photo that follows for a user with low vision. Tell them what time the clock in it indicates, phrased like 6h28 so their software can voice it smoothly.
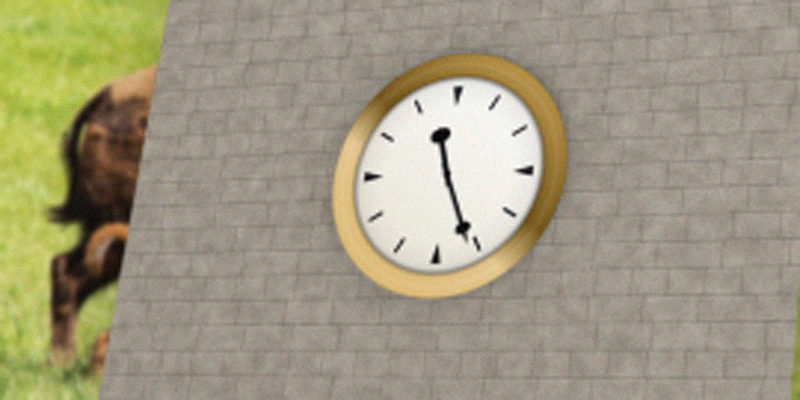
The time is 11h26
